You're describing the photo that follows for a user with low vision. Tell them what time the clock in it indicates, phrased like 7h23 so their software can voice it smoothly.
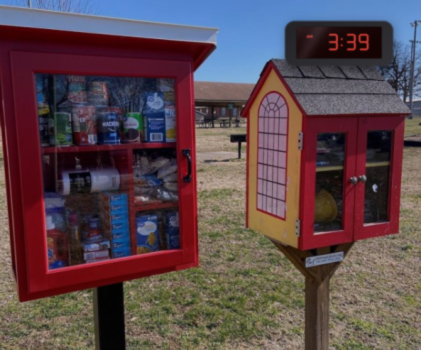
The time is 3h39
